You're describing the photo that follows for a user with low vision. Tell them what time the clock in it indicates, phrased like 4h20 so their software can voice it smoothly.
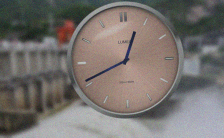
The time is 12h41
